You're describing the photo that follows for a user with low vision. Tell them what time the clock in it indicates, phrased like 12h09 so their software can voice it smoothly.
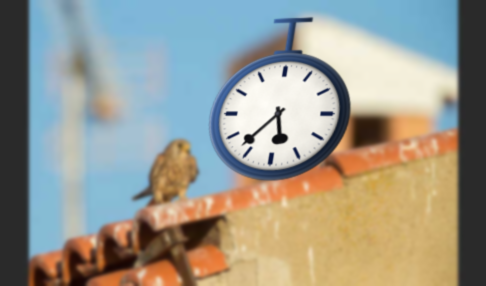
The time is 5h37
